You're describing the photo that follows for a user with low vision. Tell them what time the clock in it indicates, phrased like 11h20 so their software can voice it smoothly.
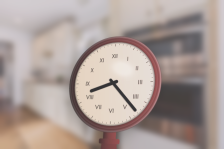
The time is 8h23
